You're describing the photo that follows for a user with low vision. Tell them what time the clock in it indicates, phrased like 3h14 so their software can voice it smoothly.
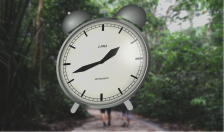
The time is 1h42
